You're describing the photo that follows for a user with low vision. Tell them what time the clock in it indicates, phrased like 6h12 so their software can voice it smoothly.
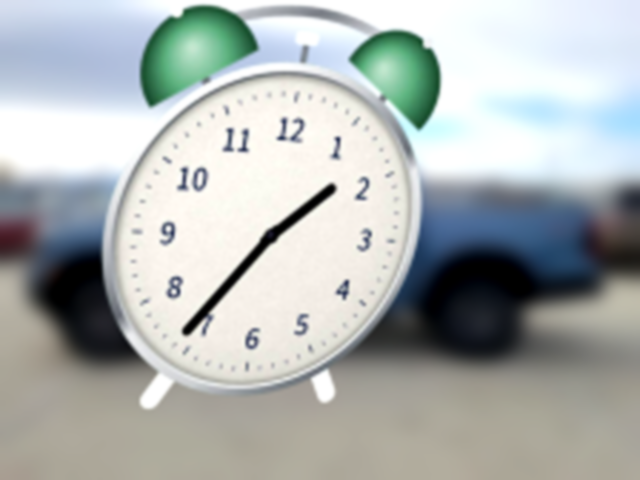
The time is 1h36
